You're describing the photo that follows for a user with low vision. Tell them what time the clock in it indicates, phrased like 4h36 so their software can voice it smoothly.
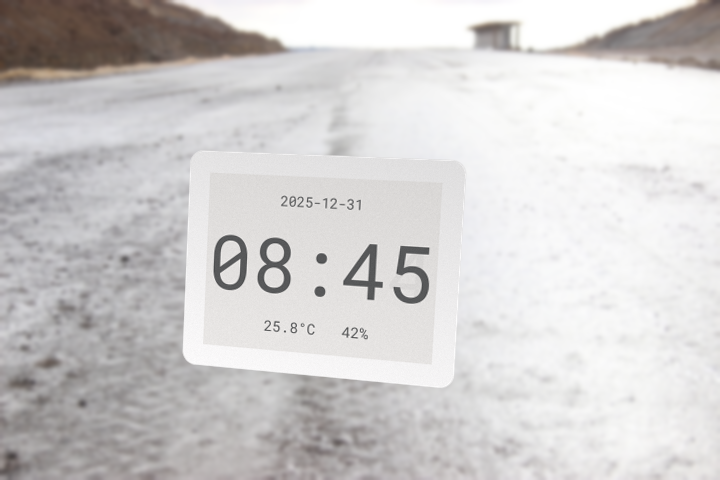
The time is 8h45
